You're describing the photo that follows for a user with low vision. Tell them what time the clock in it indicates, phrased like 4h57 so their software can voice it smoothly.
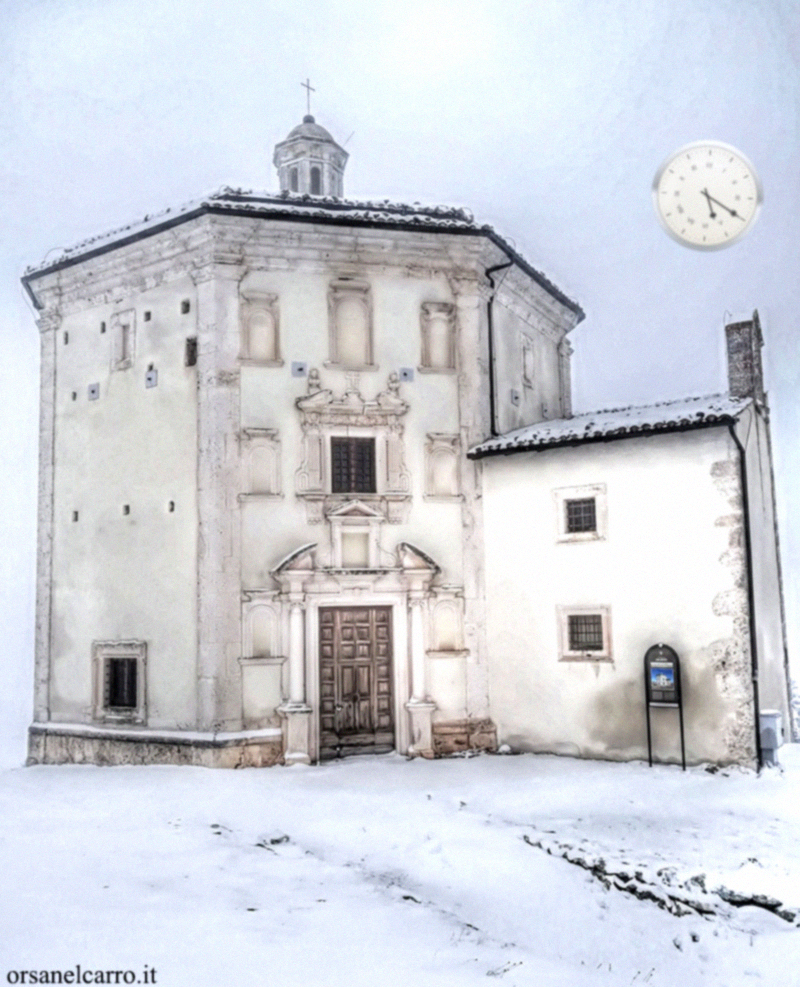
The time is 5h20
